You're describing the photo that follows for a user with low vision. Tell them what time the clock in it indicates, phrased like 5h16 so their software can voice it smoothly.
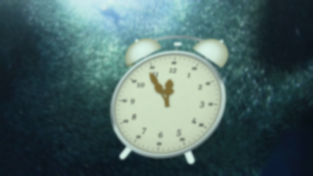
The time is 11h54
